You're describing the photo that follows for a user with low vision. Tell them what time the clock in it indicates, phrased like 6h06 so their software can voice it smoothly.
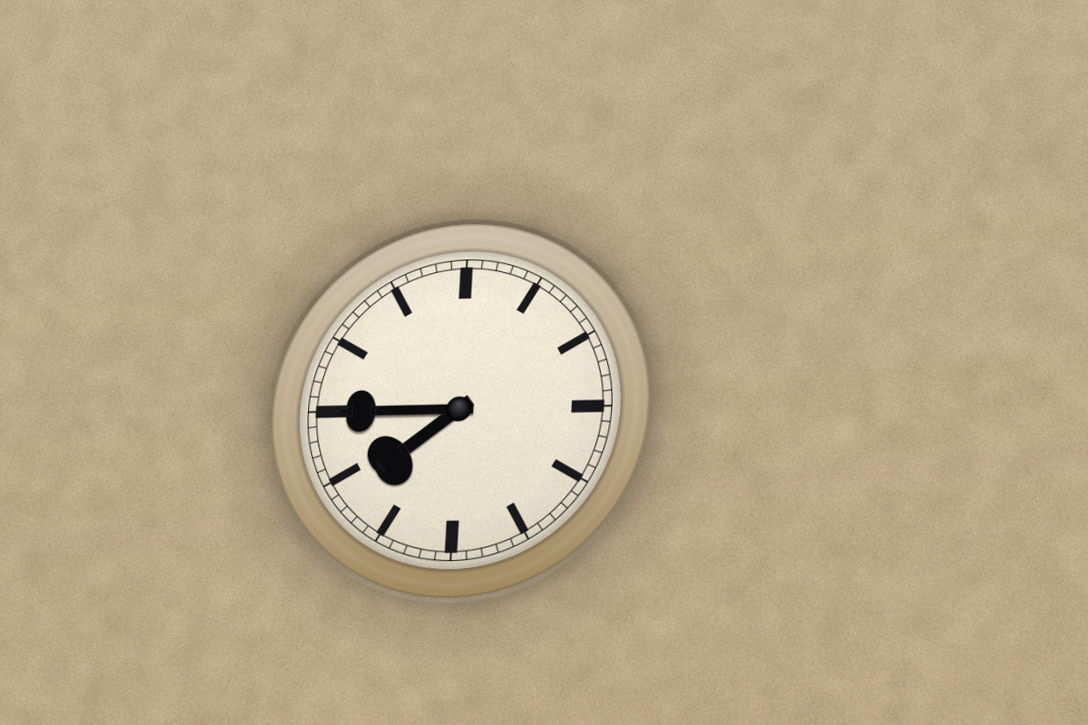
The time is 7h45
